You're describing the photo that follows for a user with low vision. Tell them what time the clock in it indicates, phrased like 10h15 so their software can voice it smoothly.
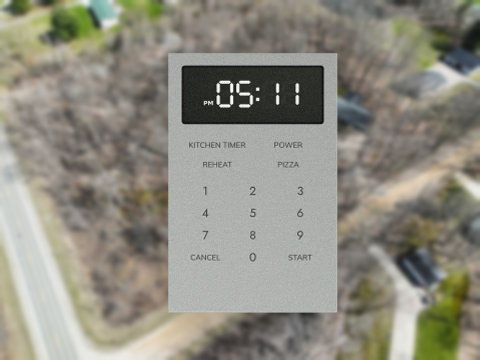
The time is 5h11
